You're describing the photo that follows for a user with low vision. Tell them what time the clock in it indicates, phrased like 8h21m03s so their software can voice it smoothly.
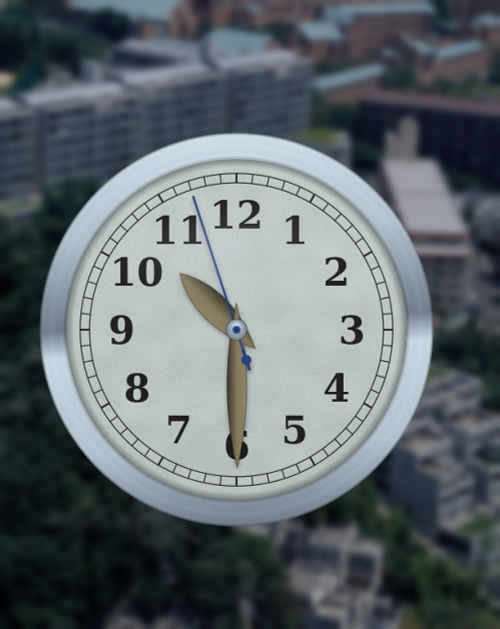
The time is 10h29m57s
